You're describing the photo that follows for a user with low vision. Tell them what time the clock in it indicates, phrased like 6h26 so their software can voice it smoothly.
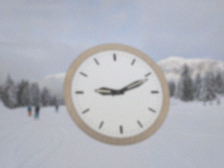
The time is 9h11
